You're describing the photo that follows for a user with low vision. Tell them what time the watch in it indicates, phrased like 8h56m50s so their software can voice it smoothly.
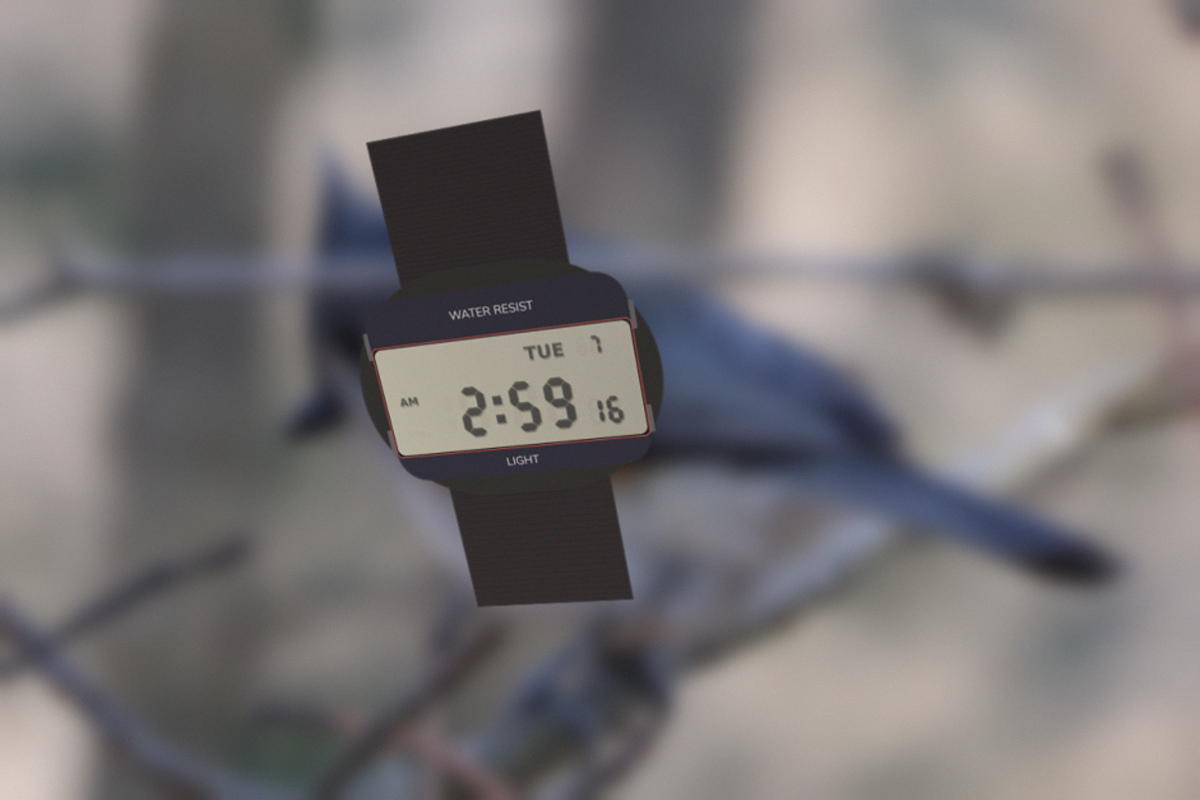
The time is 2h59m16s
